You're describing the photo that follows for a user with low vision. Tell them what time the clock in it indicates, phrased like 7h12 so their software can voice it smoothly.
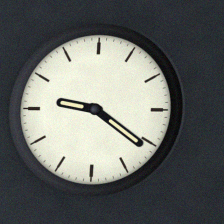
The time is 9h21
